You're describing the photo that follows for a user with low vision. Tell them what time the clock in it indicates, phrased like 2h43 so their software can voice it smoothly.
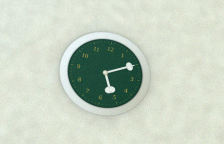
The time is 5h10
